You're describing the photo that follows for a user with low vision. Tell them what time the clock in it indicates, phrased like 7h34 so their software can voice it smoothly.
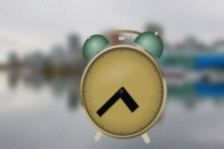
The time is 4h38
